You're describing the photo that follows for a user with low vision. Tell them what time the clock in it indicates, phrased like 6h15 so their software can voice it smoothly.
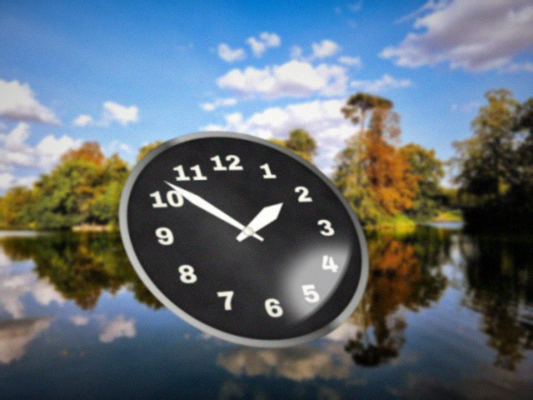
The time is 1h52
